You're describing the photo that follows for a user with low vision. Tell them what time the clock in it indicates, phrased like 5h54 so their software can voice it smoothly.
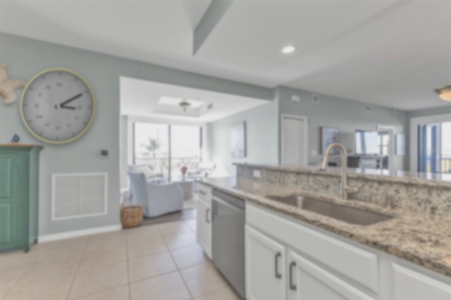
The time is 3h10
